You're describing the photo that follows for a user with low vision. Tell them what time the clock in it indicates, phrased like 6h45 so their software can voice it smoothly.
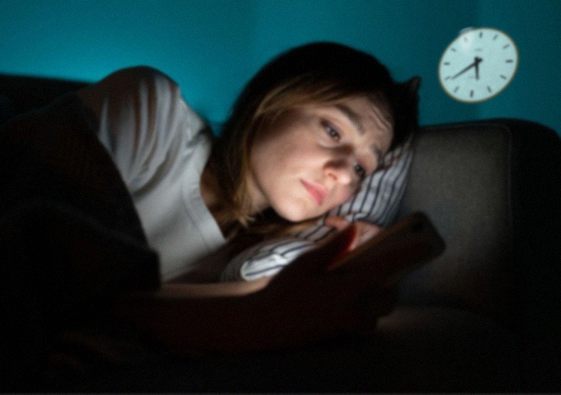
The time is 5h39
